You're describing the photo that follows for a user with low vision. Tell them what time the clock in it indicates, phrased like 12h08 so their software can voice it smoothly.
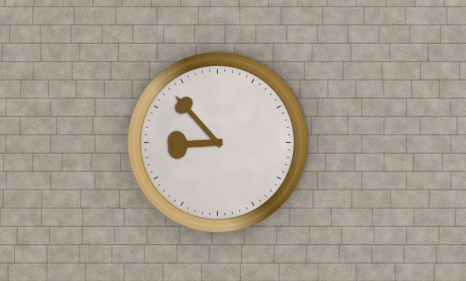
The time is 8h53
